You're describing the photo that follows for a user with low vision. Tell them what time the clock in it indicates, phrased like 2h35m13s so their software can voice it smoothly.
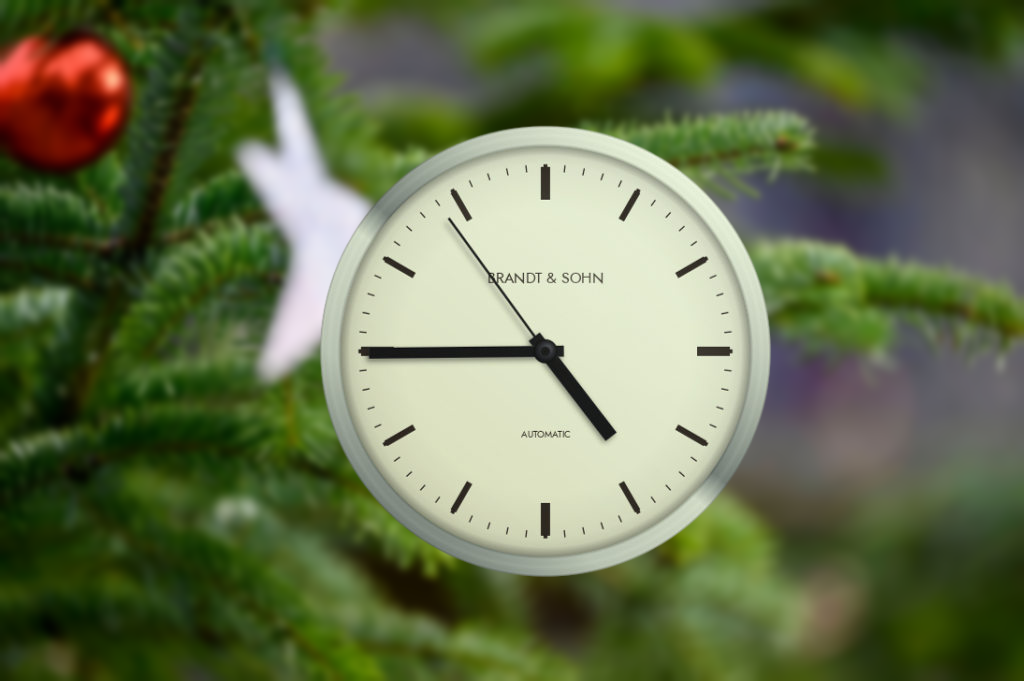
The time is 4h44m54s
